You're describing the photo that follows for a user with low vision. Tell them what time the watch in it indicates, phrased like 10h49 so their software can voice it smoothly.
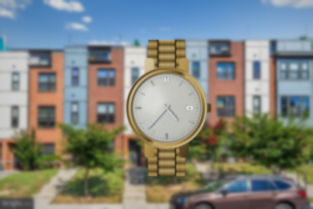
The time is 4h37
